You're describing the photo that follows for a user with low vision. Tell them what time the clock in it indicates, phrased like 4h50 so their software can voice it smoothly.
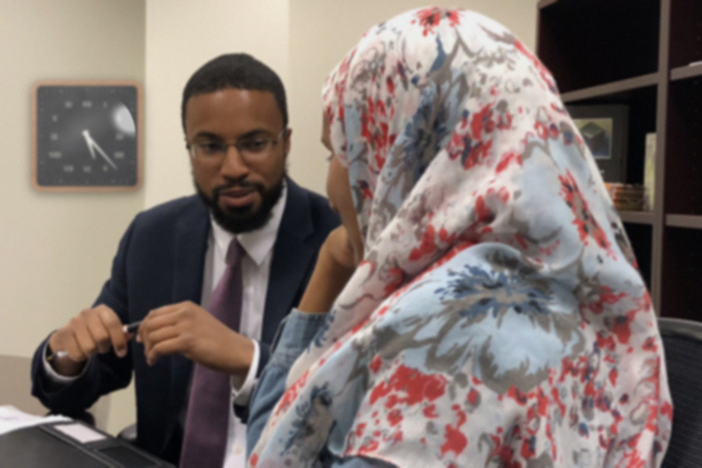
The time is 5h23
